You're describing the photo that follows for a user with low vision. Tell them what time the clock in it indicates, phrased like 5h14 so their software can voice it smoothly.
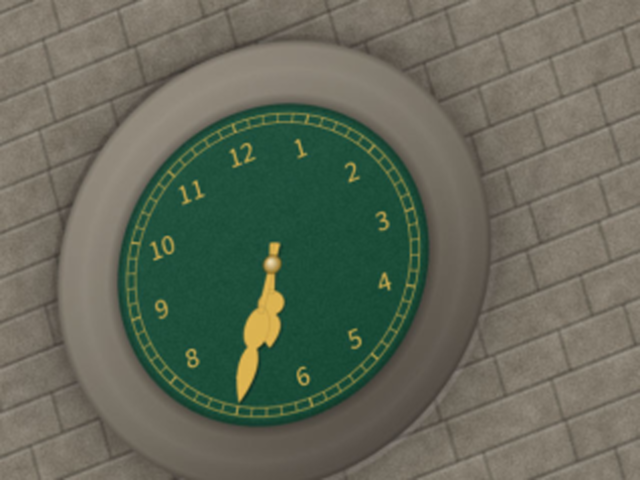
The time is 6h35
